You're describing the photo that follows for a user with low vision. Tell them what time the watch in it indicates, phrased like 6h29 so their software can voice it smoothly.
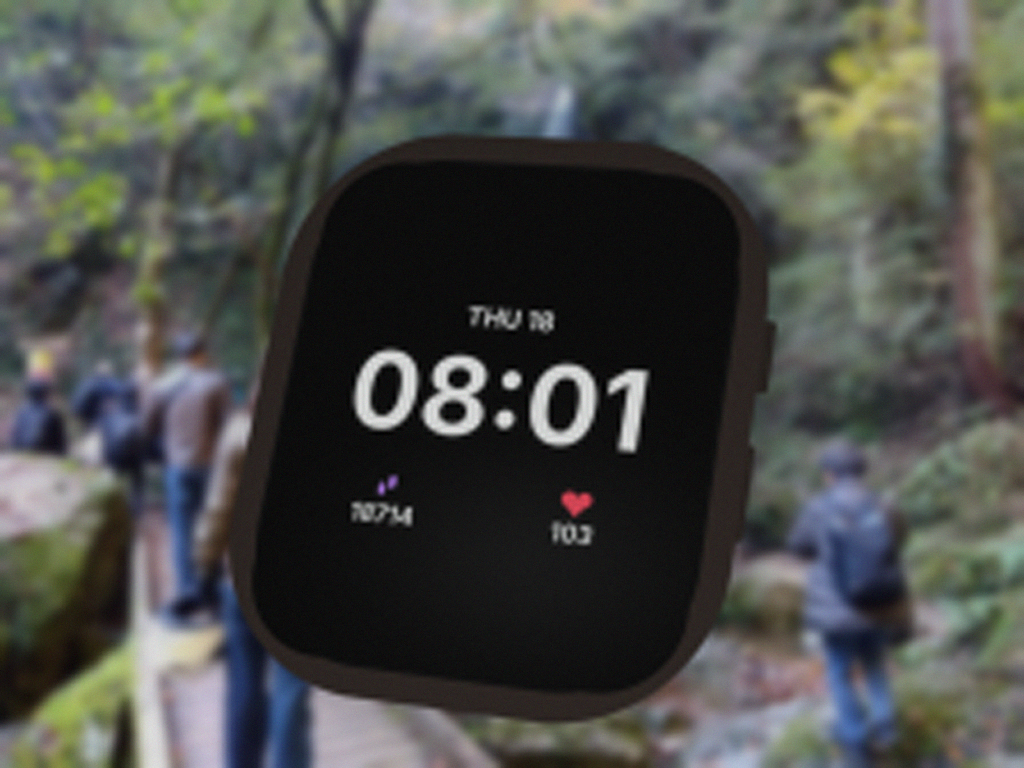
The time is 8h01
